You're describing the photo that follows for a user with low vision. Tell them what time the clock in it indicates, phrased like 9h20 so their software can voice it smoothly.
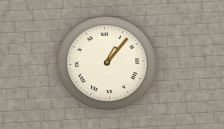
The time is 1h07
